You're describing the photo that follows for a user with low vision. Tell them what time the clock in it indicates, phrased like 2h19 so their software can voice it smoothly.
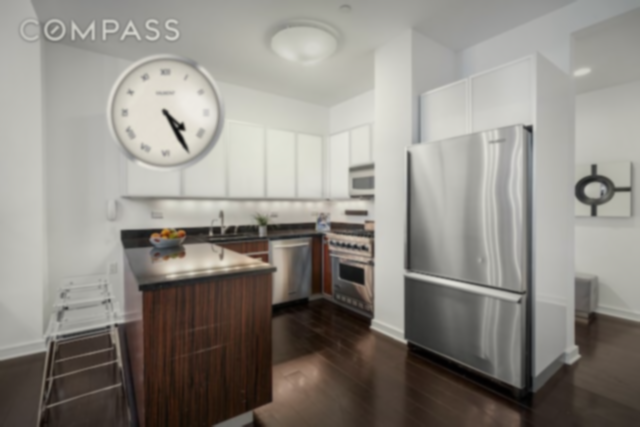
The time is 4h25
